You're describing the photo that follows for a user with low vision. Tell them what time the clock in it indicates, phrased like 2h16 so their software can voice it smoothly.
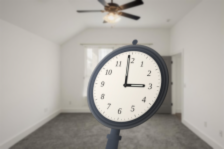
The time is 2h59
